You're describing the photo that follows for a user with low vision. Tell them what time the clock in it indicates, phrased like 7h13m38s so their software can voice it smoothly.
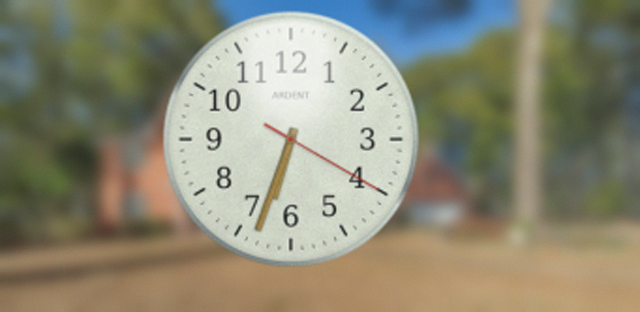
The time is 6h33m20s
